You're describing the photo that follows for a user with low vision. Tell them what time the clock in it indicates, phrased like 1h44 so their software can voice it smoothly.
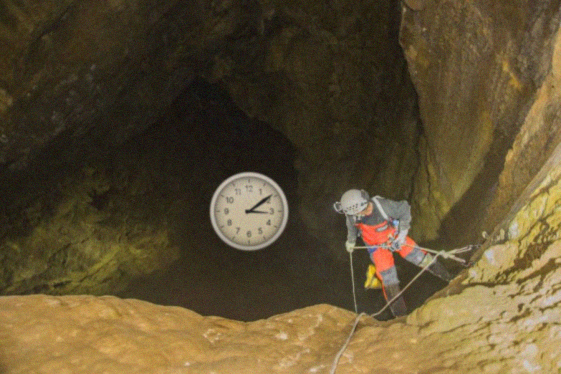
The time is 3h09
